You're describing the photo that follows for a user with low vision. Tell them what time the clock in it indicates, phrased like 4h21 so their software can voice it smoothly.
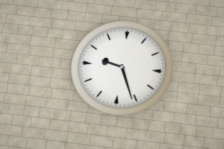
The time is 9h26
